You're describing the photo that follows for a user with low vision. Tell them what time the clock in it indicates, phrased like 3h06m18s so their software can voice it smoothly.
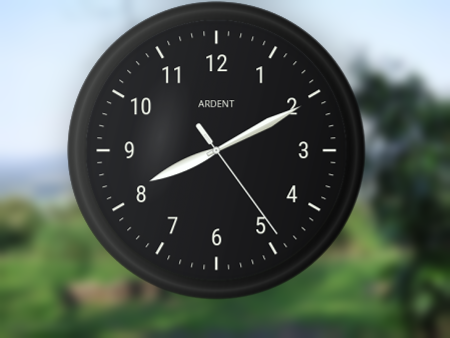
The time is 8h10m24s
